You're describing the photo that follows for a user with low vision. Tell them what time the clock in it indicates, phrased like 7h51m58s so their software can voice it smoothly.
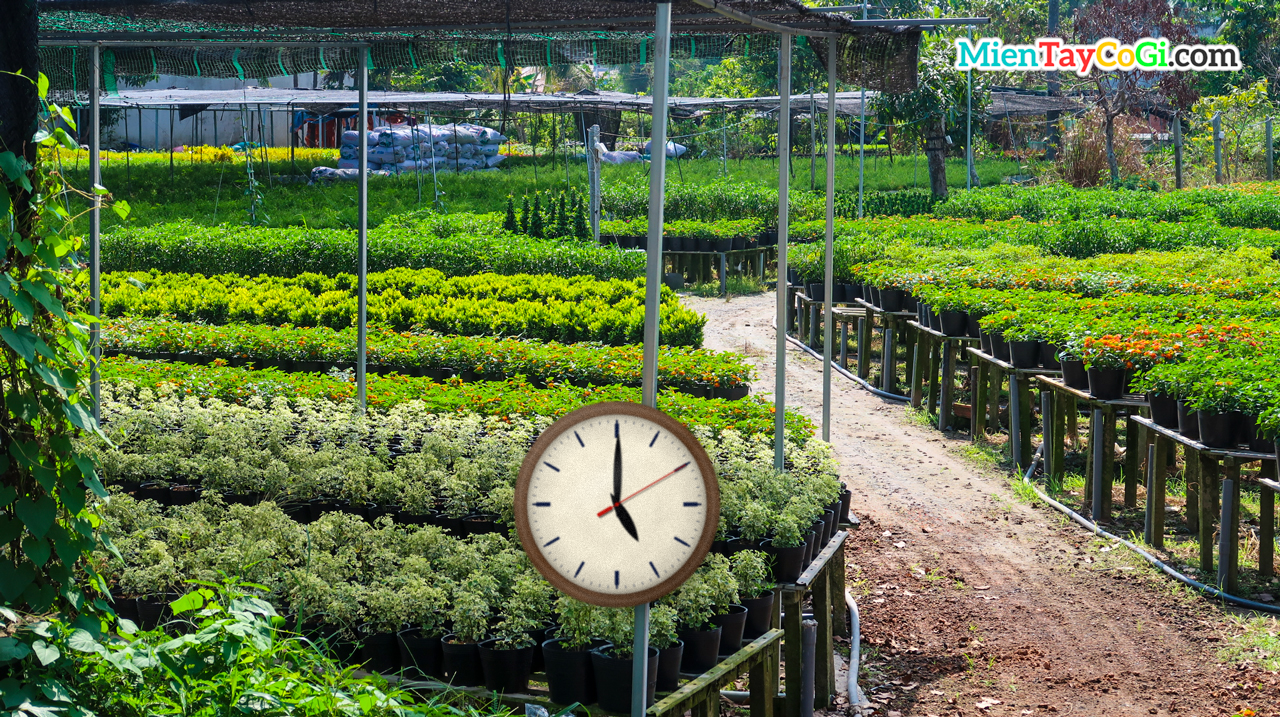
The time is 5h00m10s
